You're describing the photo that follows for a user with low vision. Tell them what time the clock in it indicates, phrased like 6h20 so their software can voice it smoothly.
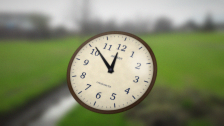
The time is 11h51
